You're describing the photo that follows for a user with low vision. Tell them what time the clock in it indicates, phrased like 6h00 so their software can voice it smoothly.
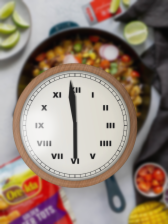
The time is 5h59
